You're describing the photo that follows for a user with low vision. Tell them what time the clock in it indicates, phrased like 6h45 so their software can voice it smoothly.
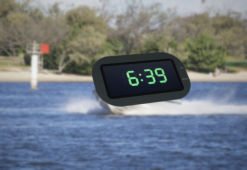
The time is 6h39
